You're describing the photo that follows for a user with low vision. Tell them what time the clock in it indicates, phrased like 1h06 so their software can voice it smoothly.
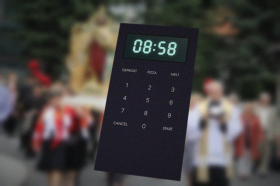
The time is 8h58
